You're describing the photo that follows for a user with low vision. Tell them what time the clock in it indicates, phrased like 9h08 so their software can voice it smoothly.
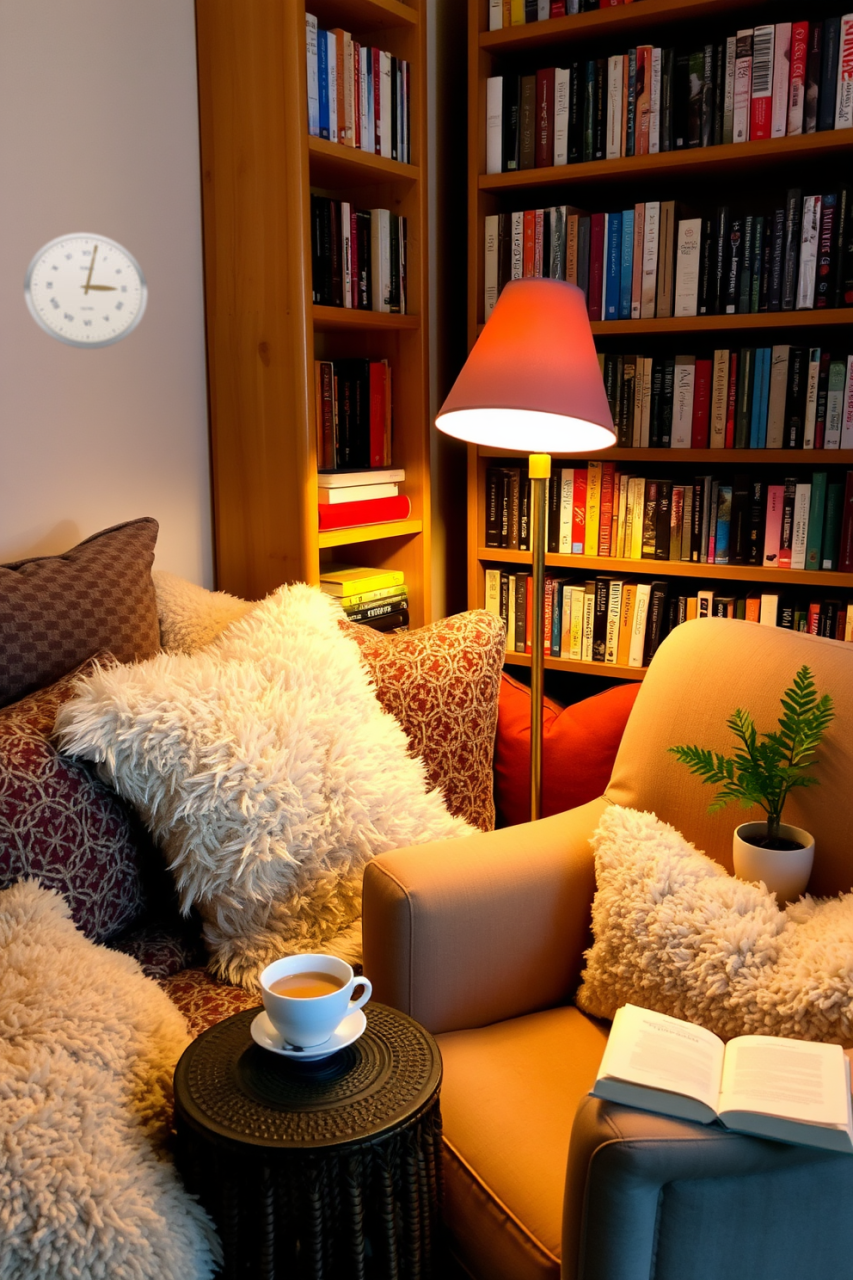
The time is 3h02
